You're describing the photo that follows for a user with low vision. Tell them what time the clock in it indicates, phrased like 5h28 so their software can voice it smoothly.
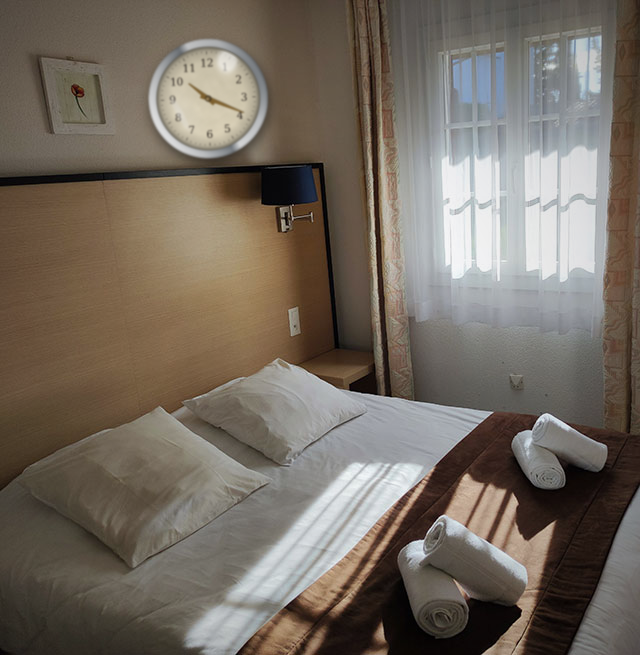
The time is 10h19
